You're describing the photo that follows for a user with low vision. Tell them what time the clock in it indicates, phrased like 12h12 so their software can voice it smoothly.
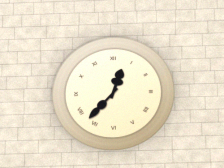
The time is 12h37
